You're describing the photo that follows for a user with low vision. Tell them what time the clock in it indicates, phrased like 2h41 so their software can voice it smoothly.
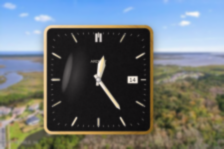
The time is 12h24
